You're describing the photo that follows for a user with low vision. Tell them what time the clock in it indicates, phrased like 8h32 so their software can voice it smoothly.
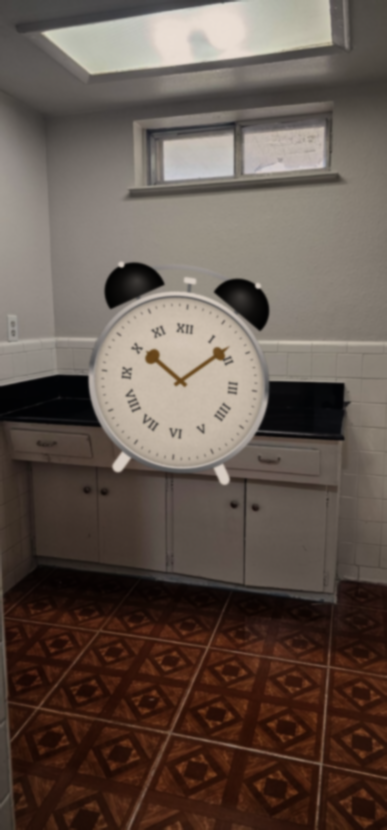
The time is 10h08
